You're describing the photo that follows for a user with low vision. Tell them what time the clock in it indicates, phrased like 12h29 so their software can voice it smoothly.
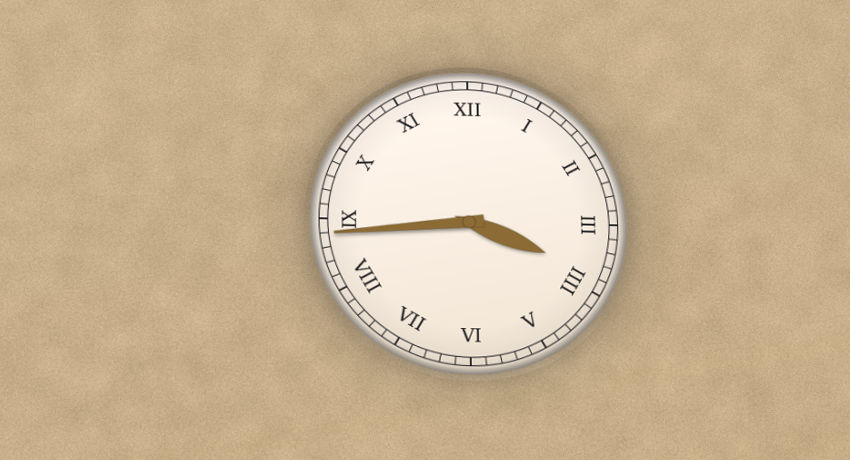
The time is 3h44
